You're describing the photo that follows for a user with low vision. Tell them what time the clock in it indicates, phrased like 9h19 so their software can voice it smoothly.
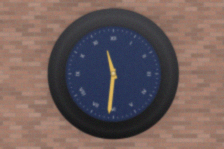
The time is 11h31
